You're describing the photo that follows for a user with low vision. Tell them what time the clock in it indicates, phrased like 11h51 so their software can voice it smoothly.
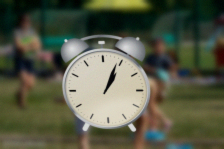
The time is 1h04
